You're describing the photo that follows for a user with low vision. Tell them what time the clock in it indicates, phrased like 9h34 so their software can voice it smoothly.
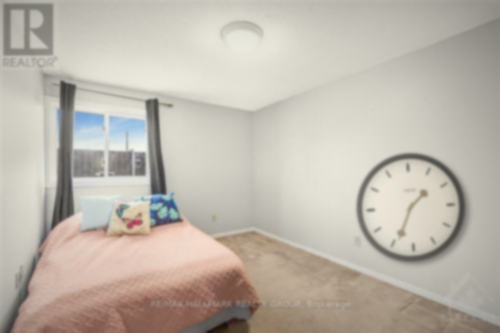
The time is 1h34
